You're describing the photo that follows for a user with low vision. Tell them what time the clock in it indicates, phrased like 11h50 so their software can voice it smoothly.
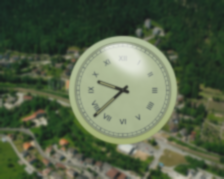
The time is 9h38
